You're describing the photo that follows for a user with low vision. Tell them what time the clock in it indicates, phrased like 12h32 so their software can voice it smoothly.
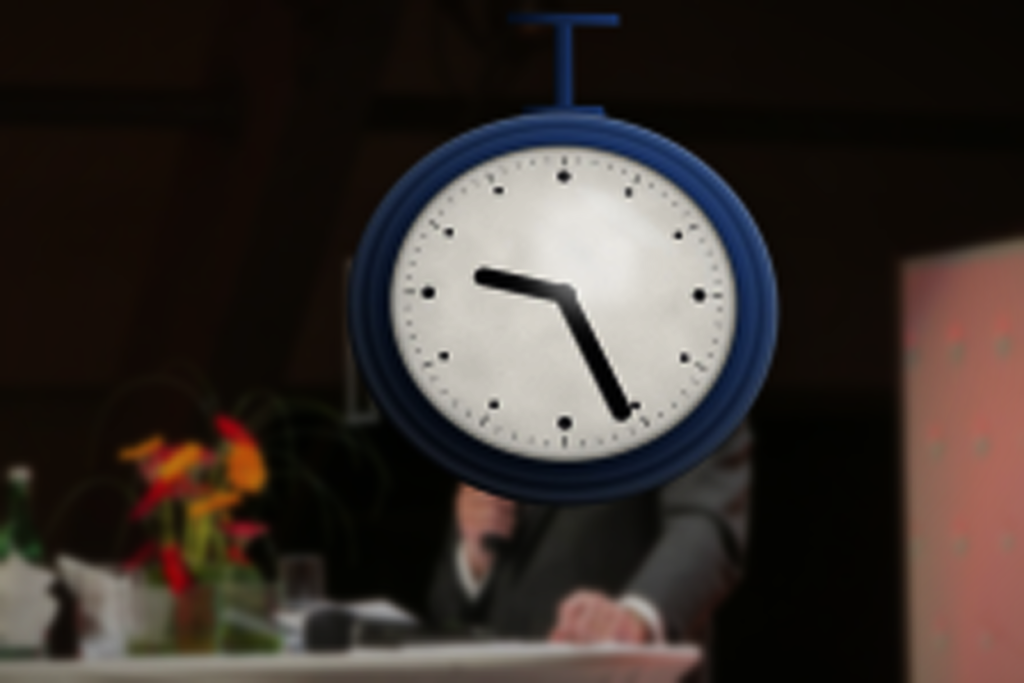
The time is 9h26
